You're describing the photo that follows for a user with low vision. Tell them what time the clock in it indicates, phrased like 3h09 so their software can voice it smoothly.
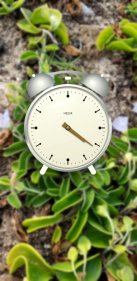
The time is 4h21
